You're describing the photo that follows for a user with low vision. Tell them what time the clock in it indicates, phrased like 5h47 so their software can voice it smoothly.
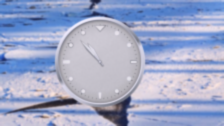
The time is 10h53
